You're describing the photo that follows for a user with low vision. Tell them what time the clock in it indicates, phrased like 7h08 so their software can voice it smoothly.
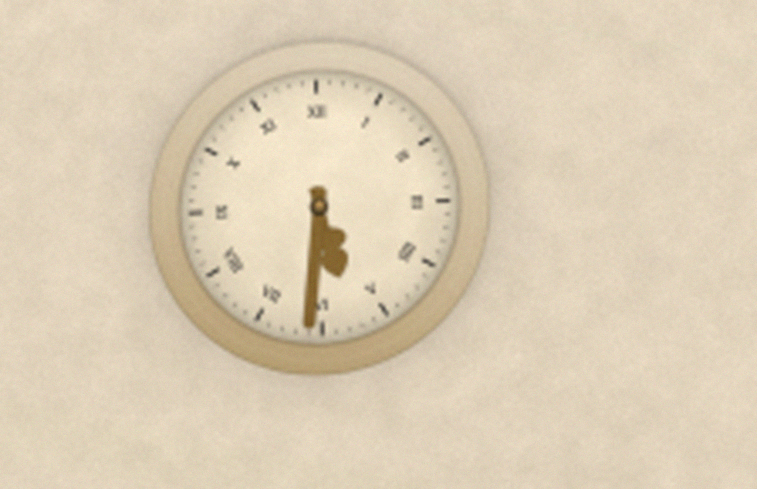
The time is 5h31
